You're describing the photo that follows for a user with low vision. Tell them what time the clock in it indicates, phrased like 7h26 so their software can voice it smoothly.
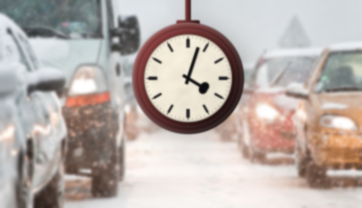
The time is 4h03
